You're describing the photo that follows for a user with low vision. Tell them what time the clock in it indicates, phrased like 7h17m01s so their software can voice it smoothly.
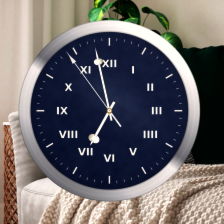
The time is 6h57m54s
